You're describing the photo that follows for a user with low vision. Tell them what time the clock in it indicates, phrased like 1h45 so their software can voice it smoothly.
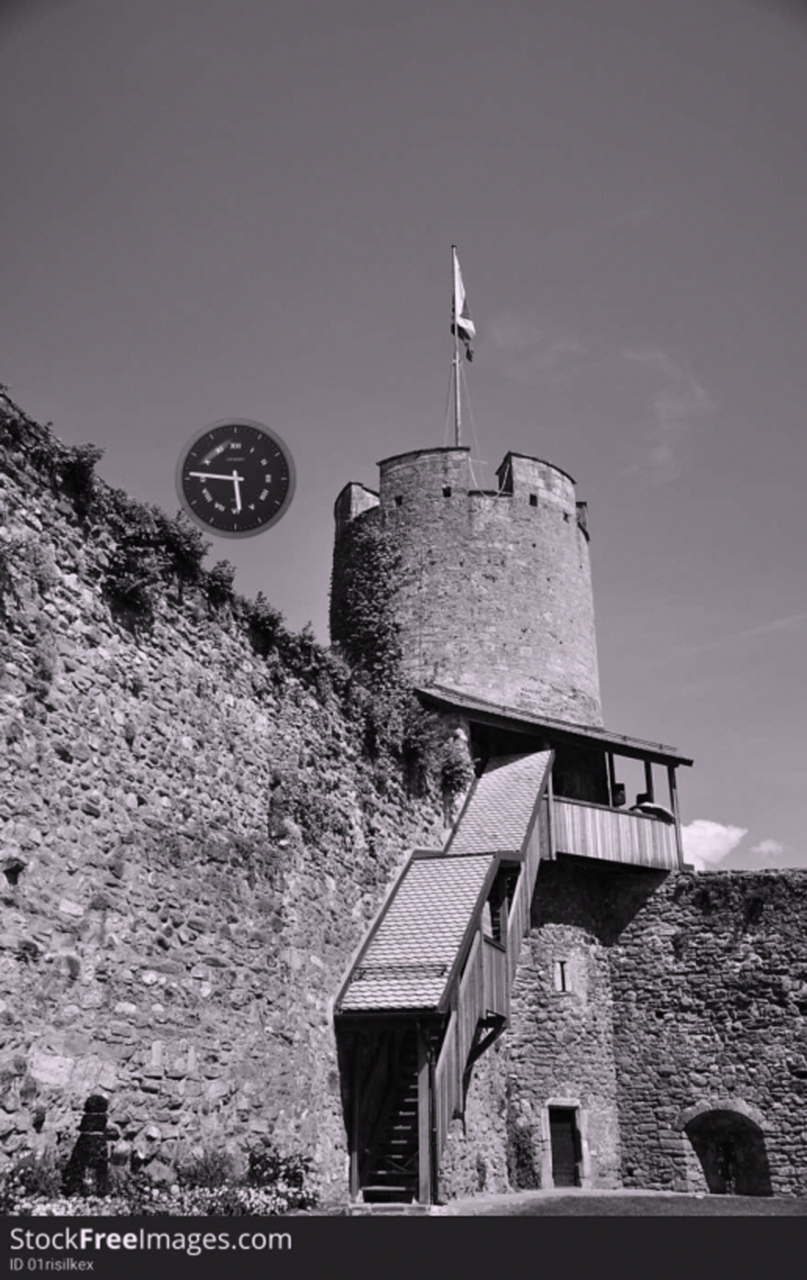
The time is 5h46
